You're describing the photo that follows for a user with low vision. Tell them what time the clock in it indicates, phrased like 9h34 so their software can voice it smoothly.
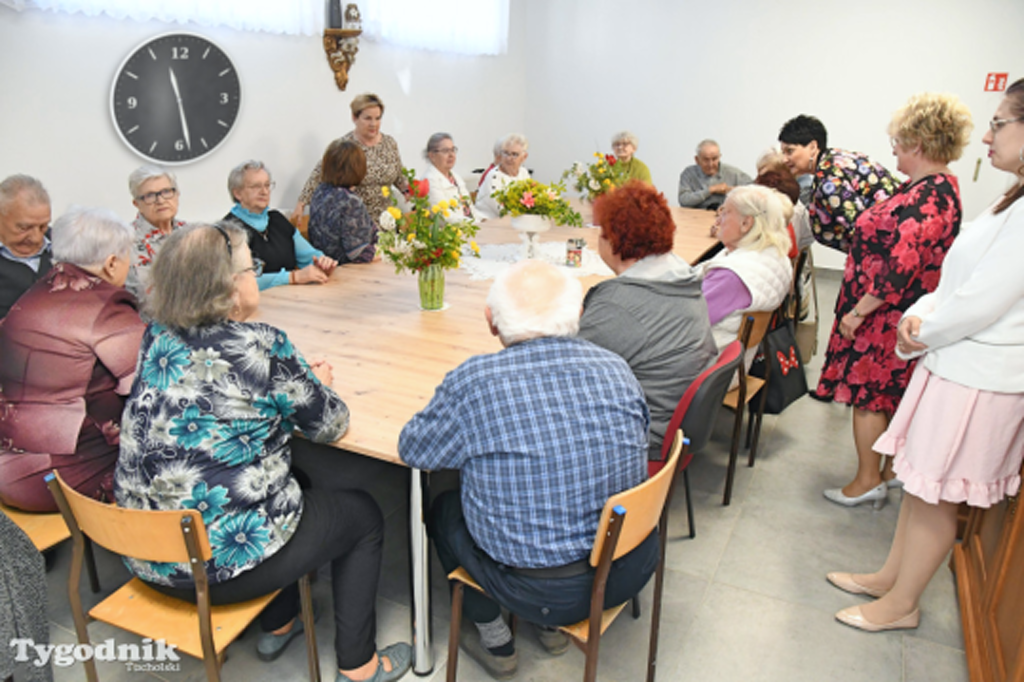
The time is 11h28
